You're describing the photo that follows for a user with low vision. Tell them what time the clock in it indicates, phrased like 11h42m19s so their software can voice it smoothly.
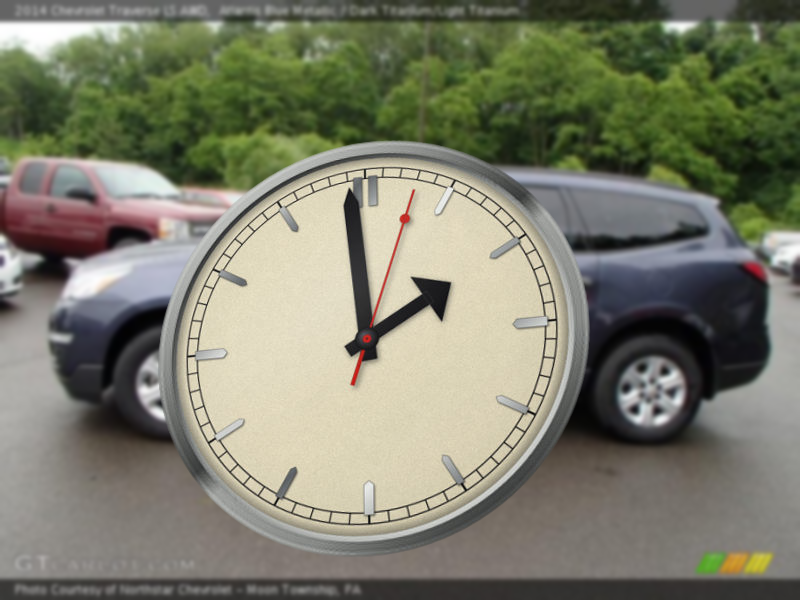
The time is 1h59m03s
